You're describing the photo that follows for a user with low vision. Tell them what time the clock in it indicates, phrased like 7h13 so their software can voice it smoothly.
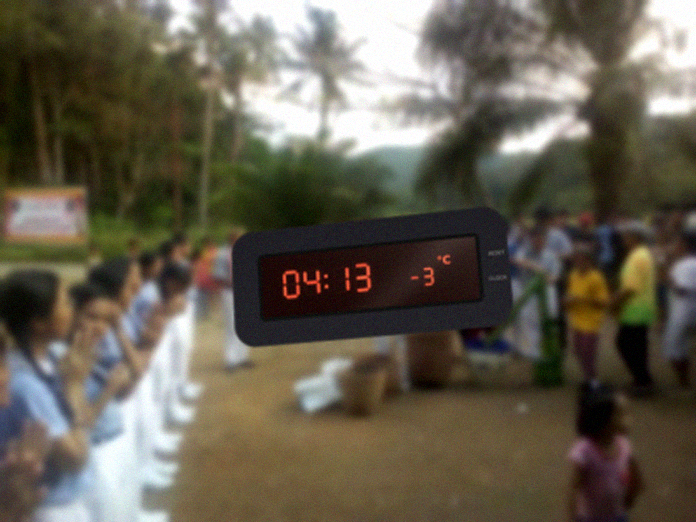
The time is 4h13
